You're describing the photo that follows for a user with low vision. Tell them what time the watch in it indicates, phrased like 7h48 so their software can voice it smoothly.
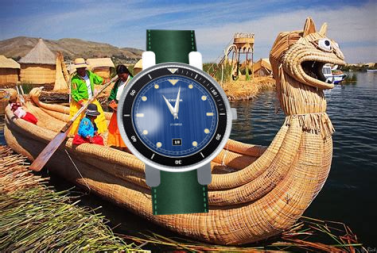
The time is 11h02
